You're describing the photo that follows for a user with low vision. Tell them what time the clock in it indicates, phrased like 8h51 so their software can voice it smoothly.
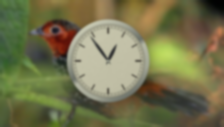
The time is 12h54
